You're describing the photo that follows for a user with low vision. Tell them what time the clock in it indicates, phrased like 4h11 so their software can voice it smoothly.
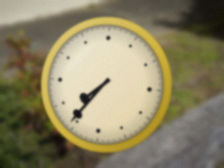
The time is 7h36
